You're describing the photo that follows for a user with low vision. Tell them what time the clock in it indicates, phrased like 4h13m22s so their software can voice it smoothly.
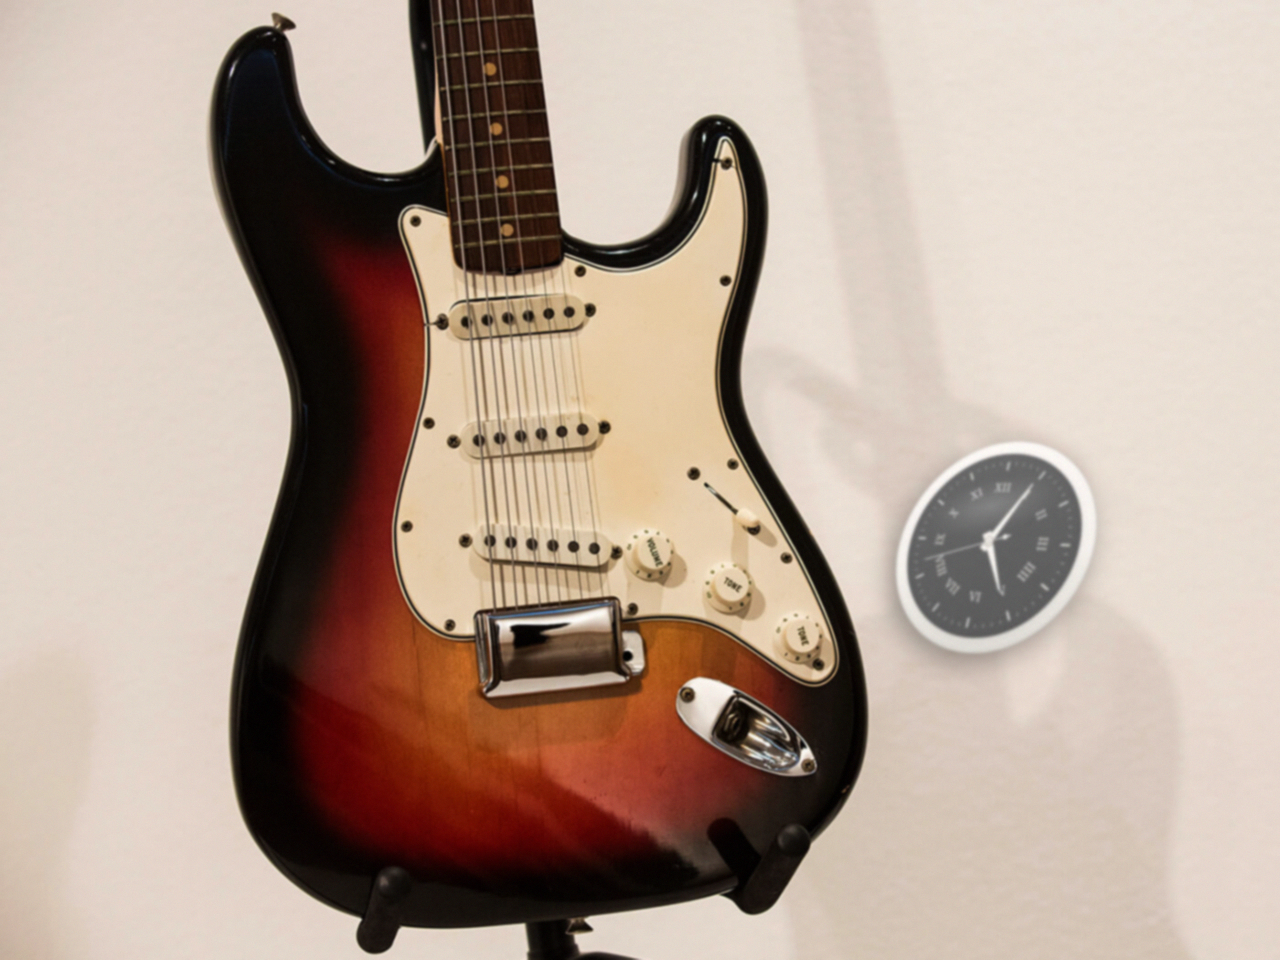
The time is 5h04m42s
